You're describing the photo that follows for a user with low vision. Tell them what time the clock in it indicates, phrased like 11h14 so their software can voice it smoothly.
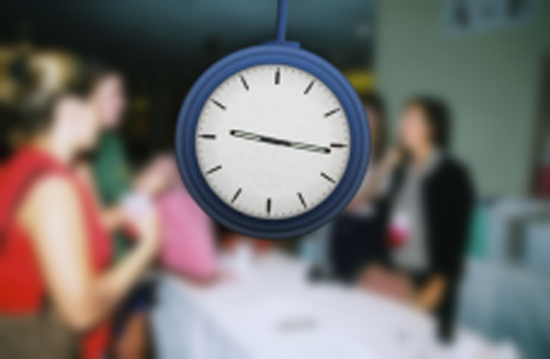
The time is 9h16
